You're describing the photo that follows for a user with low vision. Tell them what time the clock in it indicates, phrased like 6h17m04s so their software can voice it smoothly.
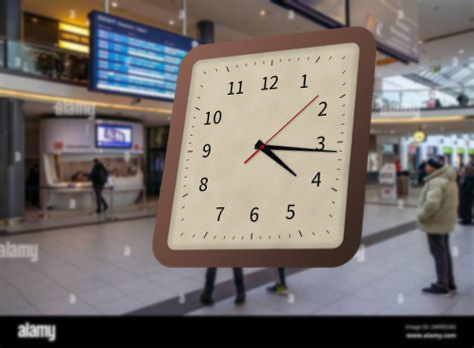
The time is 4h16m08s
